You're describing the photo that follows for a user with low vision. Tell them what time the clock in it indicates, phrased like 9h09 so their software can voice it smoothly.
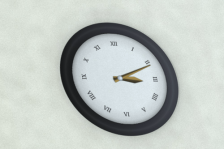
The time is 3h11
